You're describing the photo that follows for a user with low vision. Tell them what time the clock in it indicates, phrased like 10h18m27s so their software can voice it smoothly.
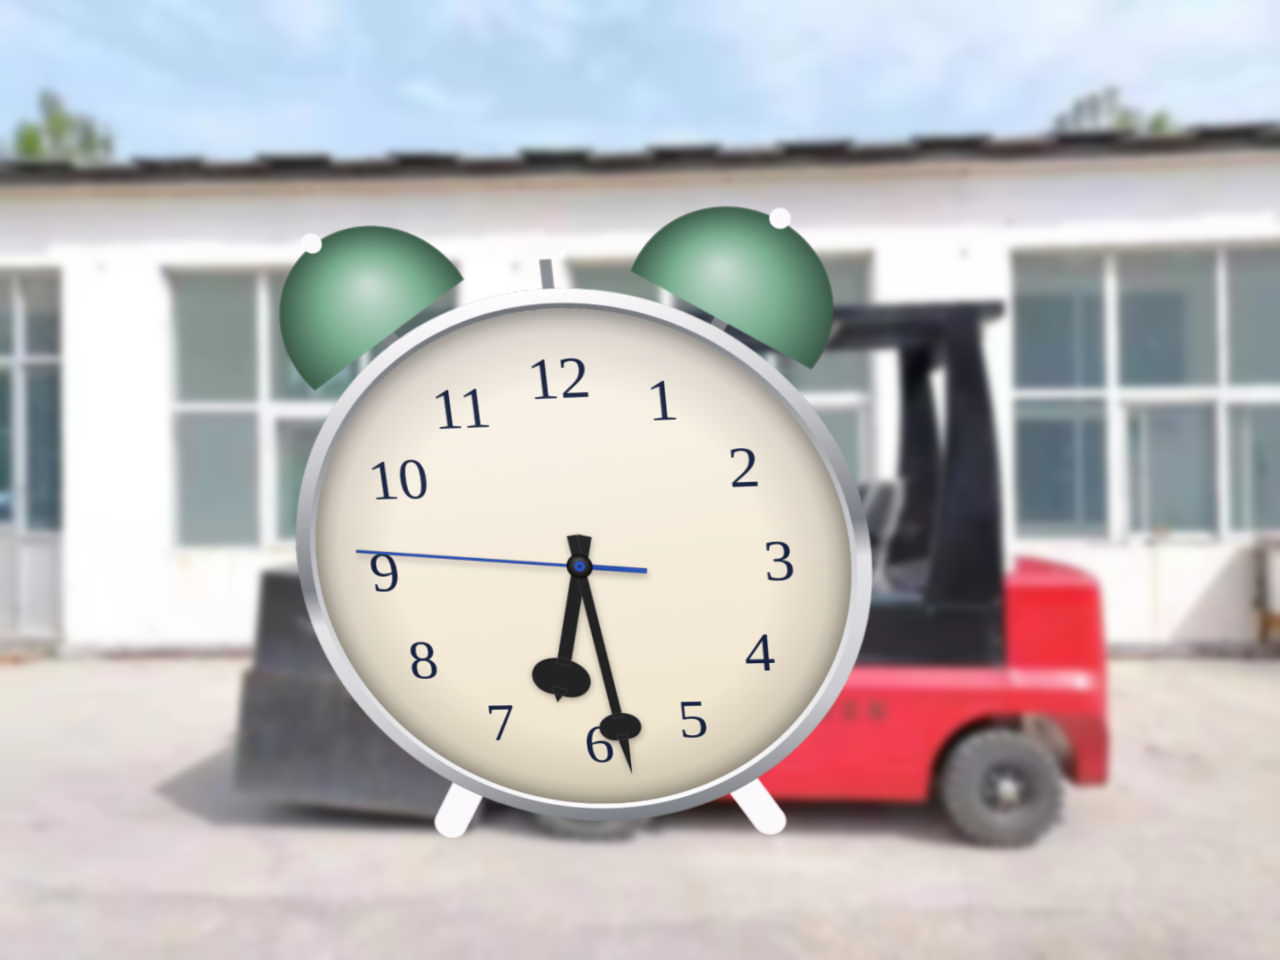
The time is 6h28m46s
